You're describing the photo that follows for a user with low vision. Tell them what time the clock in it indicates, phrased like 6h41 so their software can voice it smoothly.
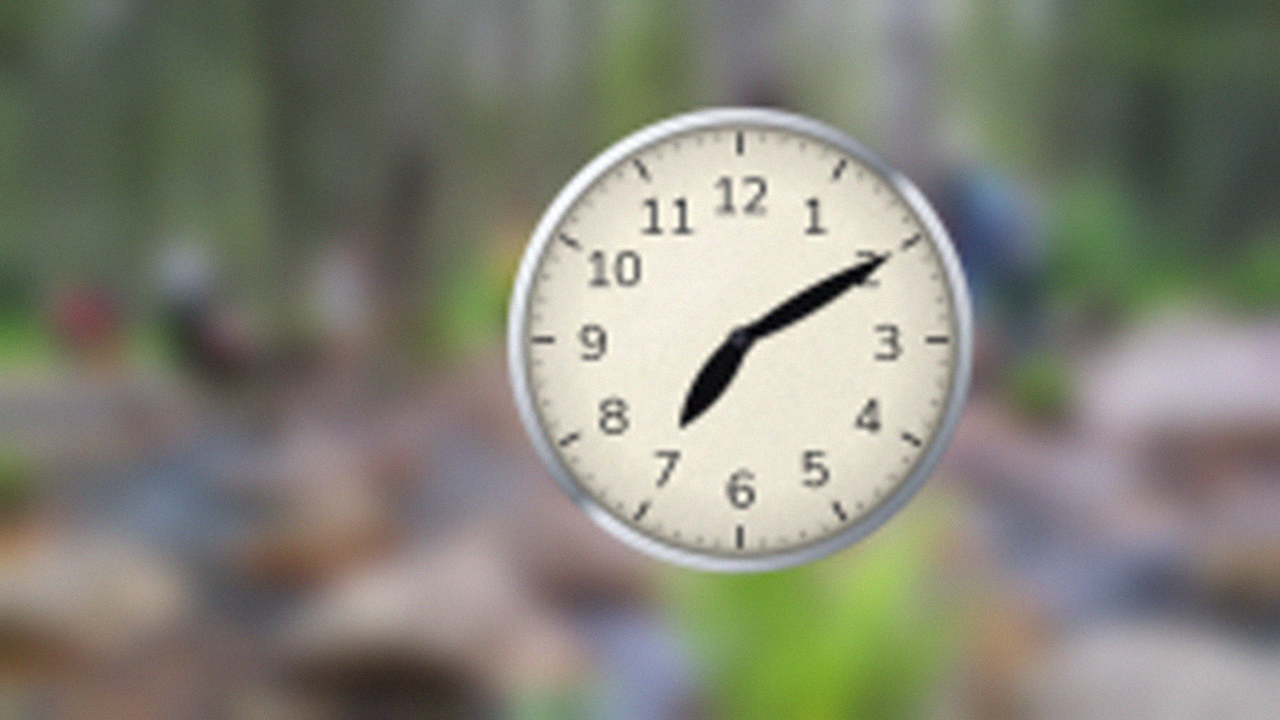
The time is 7h10
